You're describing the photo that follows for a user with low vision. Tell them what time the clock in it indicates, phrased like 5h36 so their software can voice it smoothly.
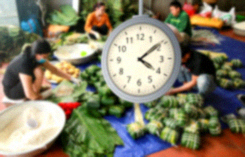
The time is 4h09
